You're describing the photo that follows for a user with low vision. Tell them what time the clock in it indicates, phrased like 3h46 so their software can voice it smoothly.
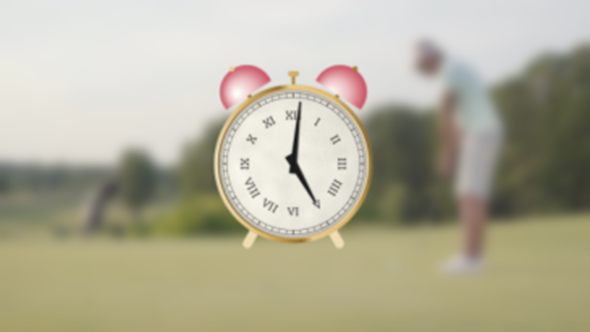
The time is 5h01
